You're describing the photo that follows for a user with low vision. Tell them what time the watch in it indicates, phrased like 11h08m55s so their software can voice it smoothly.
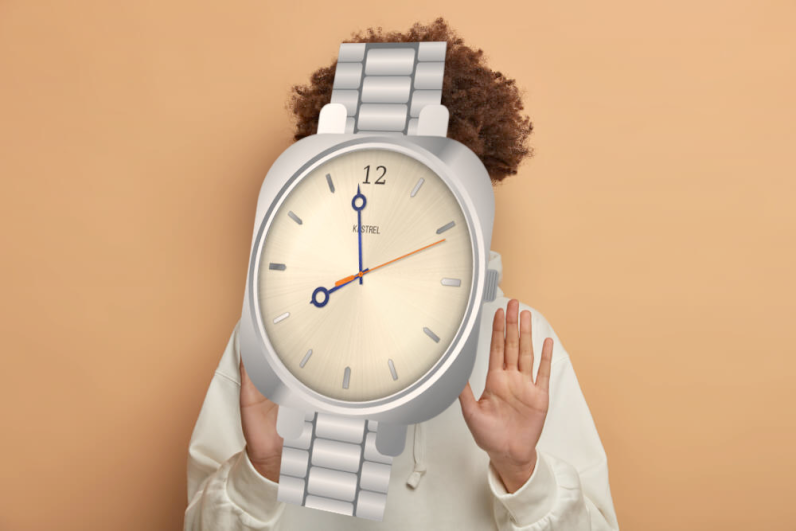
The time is 7h58m11s
